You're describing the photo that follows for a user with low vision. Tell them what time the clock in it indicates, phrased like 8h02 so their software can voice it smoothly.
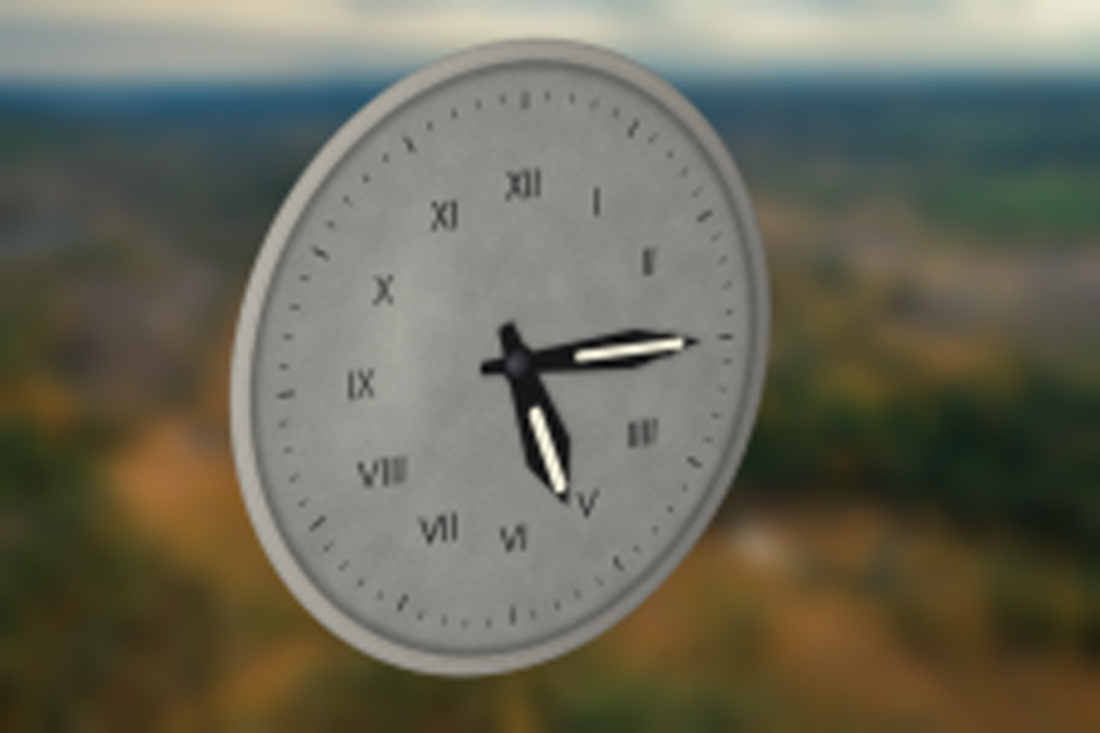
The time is 5h15
